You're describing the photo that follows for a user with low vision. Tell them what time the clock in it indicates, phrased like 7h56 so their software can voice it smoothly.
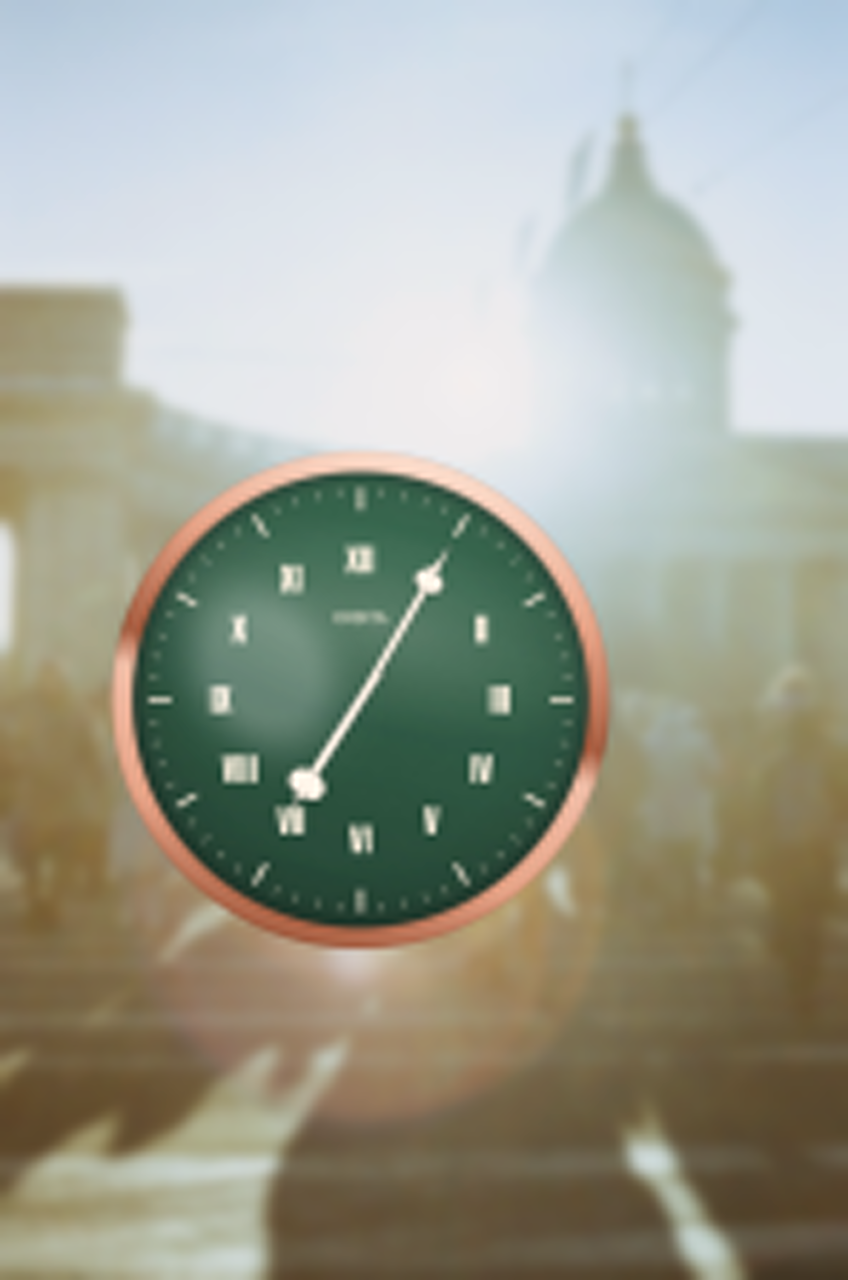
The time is 7h05
